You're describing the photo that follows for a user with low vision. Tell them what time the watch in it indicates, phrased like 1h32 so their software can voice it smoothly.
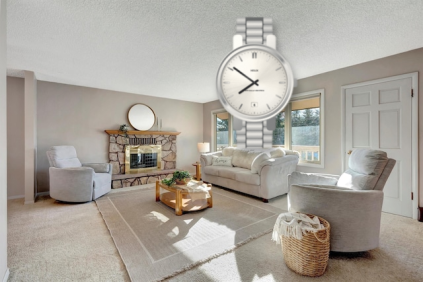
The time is 7h51
